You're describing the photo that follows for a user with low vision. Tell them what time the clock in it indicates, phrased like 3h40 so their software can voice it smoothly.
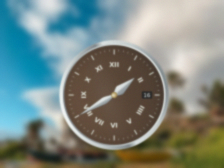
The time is 1h40
